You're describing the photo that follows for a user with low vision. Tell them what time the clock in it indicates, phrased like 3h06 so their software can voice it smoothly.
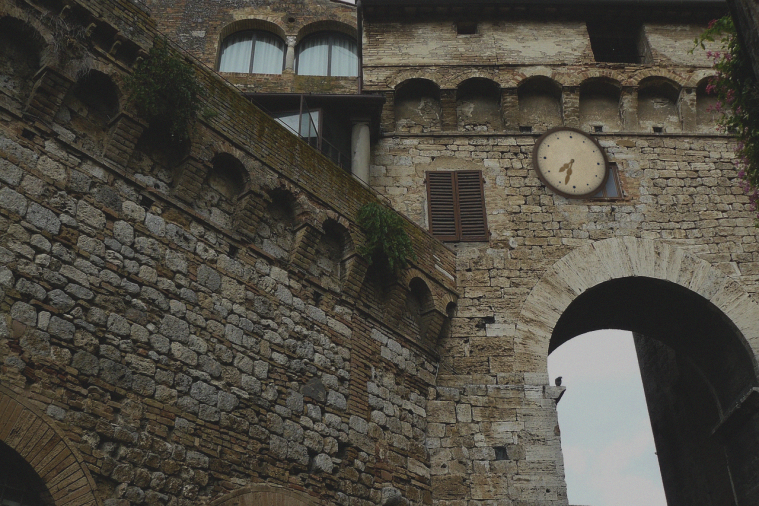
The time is 7h33
